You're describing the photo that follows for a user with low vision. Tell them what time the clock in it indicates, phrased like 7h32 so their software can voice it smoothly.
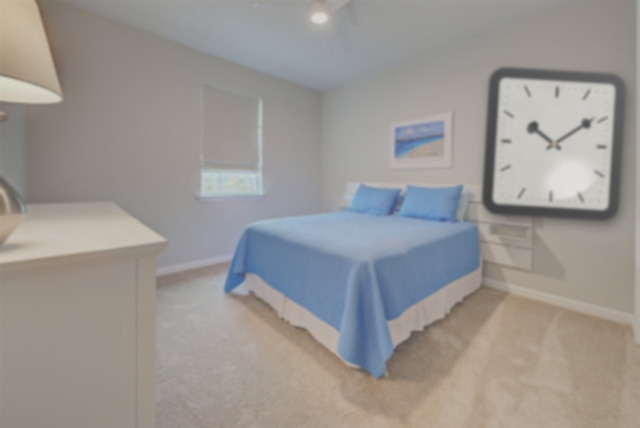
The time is 10h09
